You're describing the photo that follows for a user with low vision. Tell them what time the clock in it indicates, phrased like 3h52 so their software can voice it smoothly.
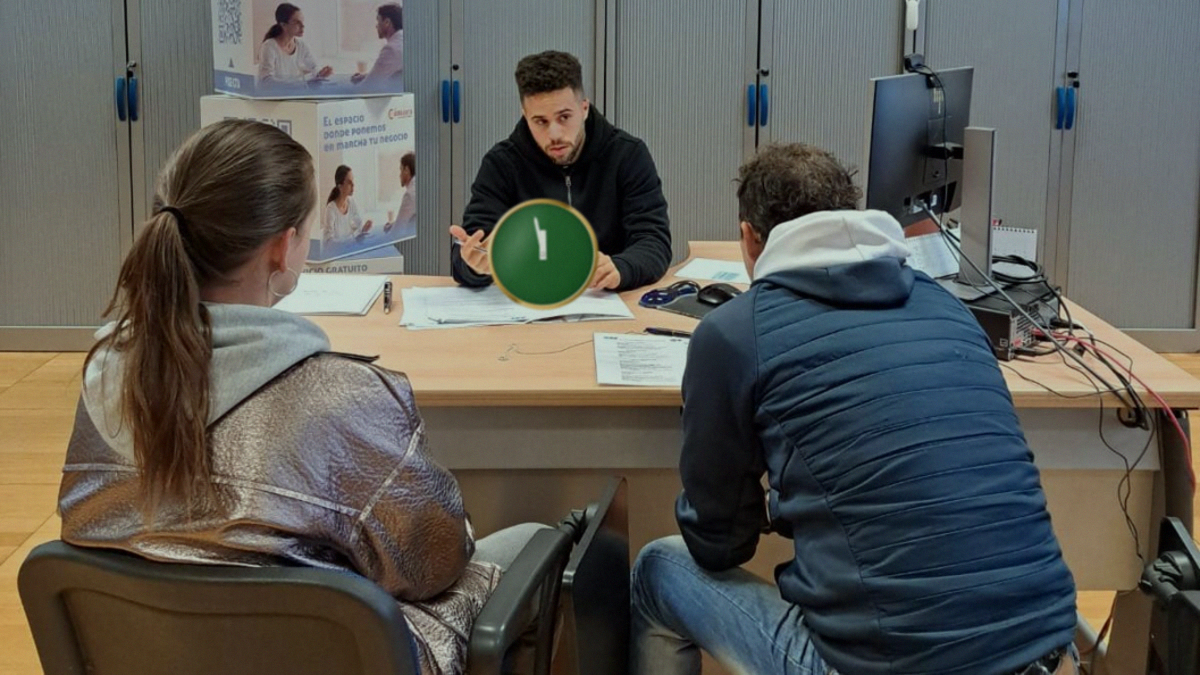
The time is 11h58
